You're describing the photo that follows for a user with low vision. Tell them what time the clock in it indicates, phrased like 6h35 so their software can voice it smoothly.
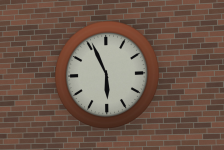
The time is 5h56
